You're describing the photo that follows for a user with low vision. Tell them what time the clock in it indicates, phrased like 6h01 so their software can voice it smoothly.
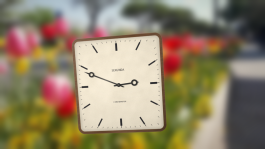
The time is 2h49
